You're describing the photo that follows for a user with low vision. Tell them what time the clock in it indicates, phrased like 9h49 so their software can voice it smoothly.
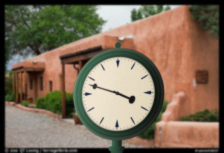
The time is 3h48
